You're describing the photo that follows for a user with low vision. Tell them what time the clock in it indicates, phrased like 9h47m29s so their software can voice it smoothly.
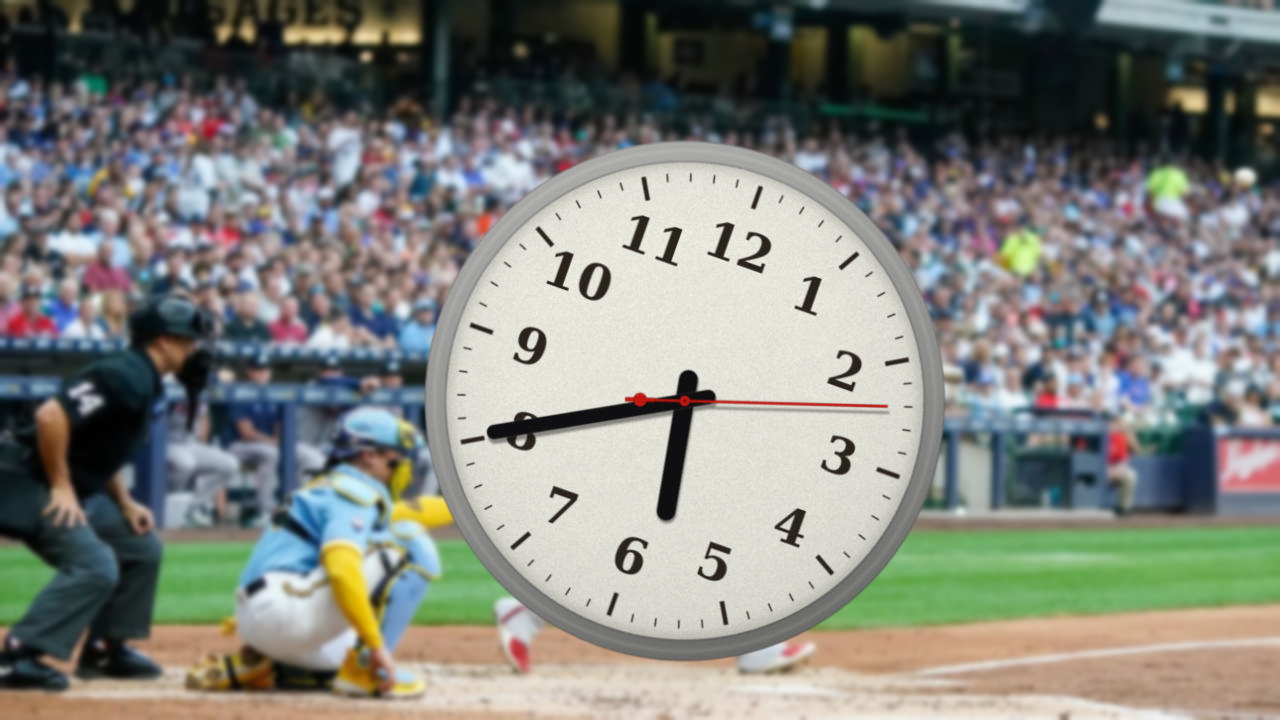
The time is 5h40m12s
